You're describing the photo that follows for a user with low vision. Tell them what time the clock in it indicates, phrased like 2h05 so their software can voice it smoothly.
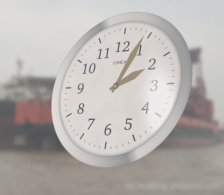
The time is 2h04
